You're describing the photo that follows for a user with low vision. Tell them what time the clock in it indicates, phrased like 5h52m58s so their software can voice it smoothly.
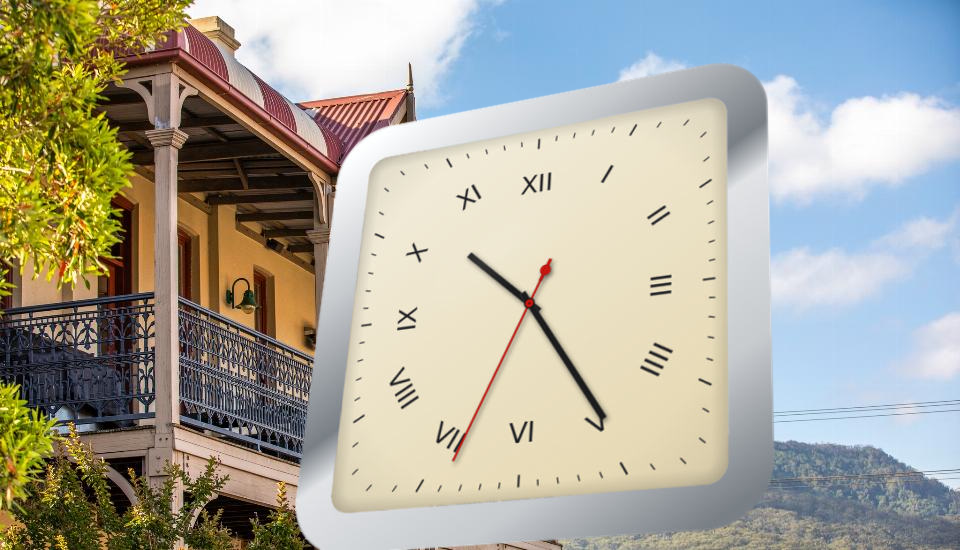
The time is 10h24m34s
